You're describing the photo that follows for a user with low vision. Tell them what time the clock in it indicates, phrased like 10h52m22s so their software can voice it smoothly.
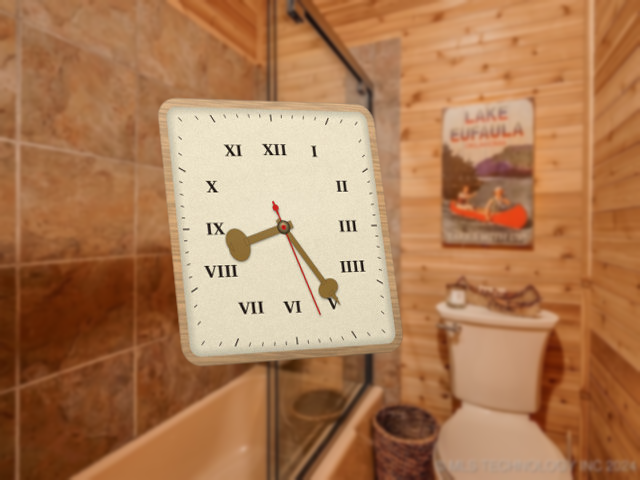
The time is 8h24m27s
